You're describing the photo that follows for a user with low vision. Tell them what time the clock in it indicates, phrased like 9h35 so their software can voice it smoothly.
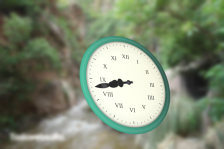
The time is 8h43
